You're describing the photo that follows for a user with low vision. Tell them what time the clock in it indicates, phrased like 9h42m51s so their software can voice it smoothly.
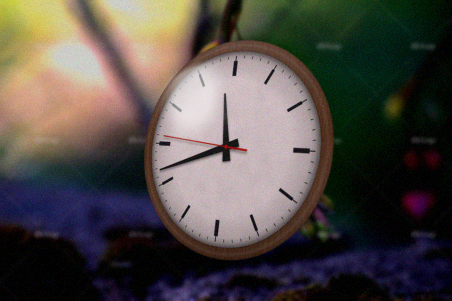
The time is 11h41m46s
